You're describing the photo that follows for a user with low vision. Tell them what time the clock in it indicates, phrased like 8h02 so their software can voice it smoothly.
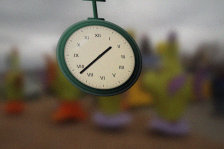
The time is 1h38
